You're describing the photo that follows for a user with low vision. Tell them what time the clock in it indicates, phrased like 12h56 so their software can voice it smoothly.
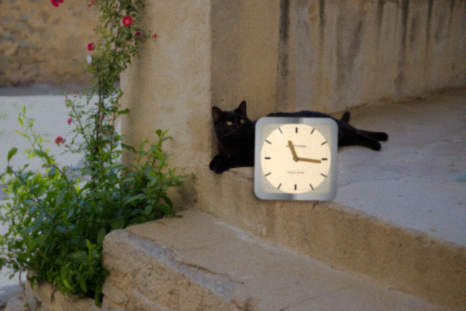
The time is 11h16
